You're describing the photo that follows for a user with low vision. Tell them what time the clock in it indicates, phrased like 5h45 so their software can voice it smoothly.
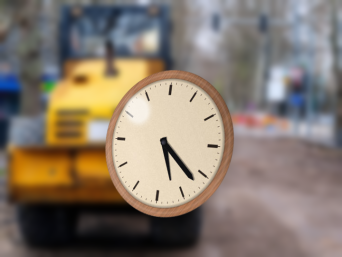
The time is 5h22
